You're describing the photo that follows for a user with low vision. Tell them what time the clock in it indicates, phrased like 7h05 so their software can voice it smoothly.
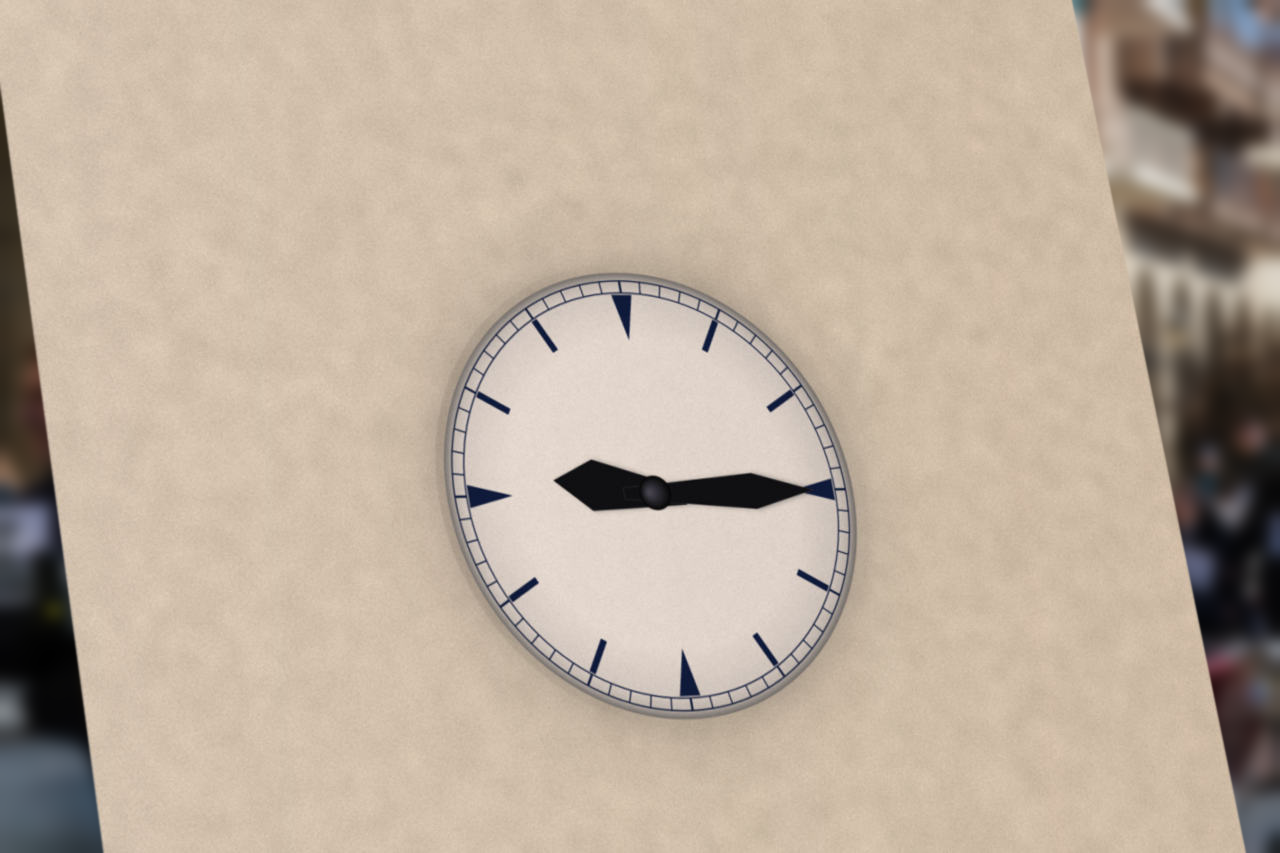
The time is 9h15
